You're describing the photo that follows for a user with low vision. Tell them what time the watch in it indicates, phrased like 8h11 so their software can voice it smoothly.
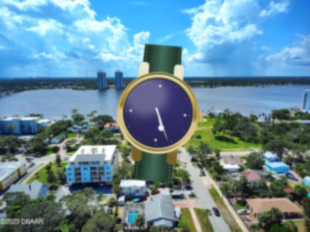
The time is 5h26
